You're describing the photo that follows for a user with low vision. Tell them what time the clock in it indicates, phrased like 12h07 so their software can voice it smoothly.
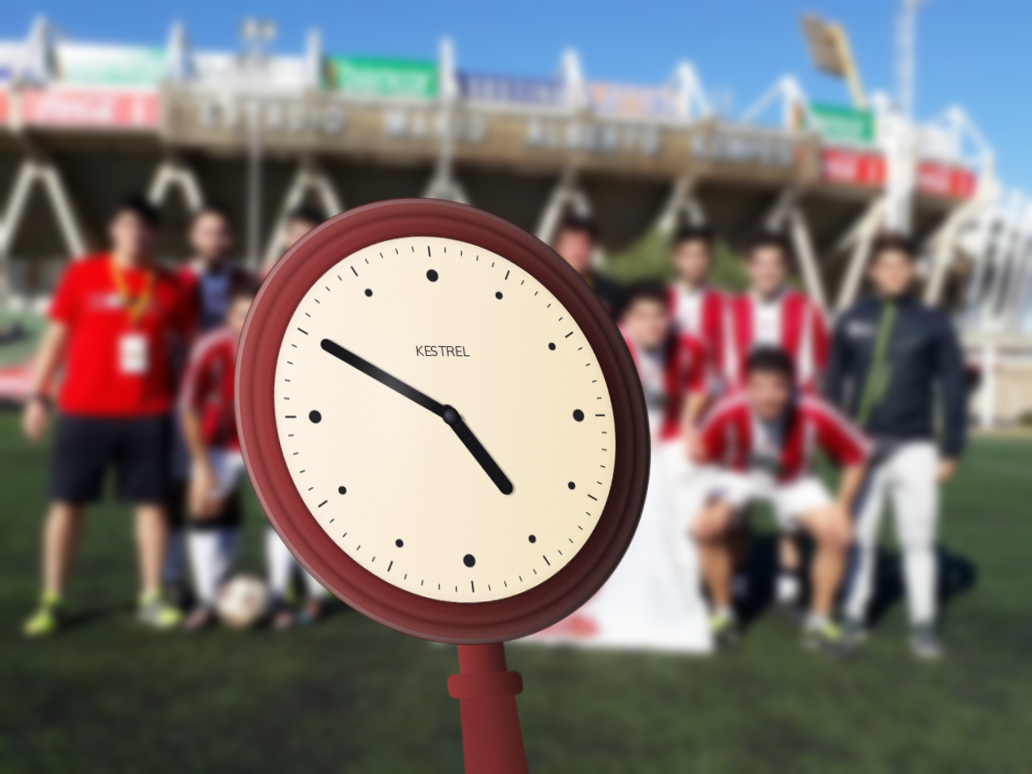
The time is 4h50
